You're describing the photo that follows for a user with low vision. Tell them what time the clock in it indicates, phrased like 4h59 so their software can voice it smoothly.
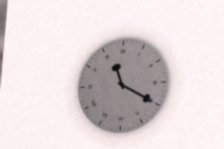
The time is 11h20
